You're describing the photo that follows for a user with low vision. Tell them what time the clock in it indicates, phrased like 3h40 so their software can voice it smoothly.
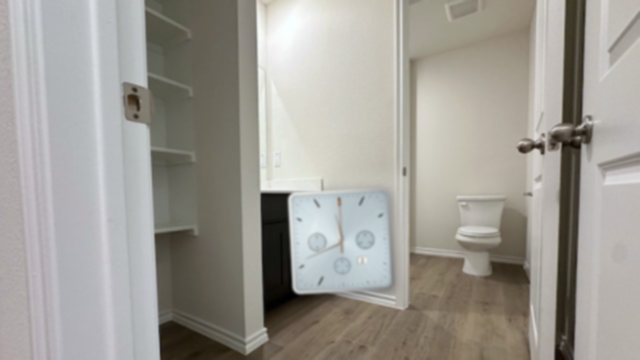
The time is 11h41
